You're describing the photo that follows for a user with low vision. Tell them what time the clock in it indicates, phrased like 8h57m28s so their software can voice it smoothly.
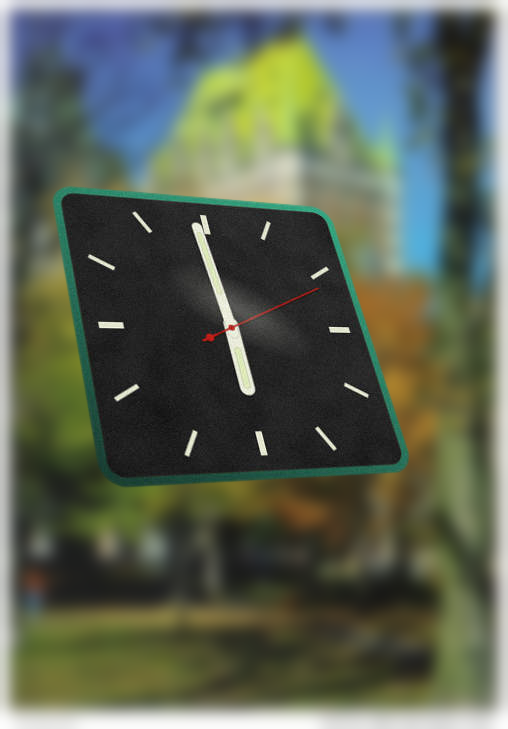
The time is 5h59m11s
